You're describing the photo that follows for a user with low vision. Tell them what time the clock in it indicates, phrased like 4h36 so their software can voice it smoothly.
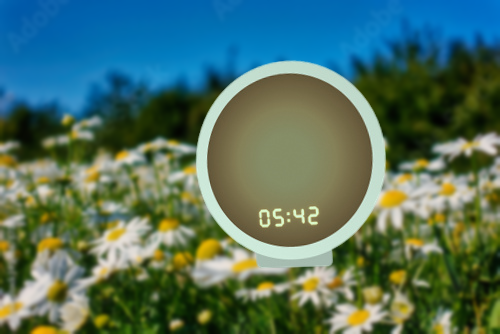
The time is 5h42
